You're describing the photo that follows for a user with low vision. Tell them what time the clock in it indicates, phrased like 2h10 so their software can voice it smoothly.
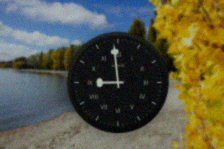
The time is 8h59
